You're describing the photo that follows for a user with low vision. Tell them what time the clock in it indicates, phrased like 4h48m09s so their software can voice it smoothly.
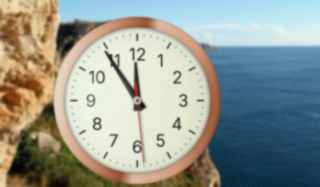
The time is 11h54m29s
